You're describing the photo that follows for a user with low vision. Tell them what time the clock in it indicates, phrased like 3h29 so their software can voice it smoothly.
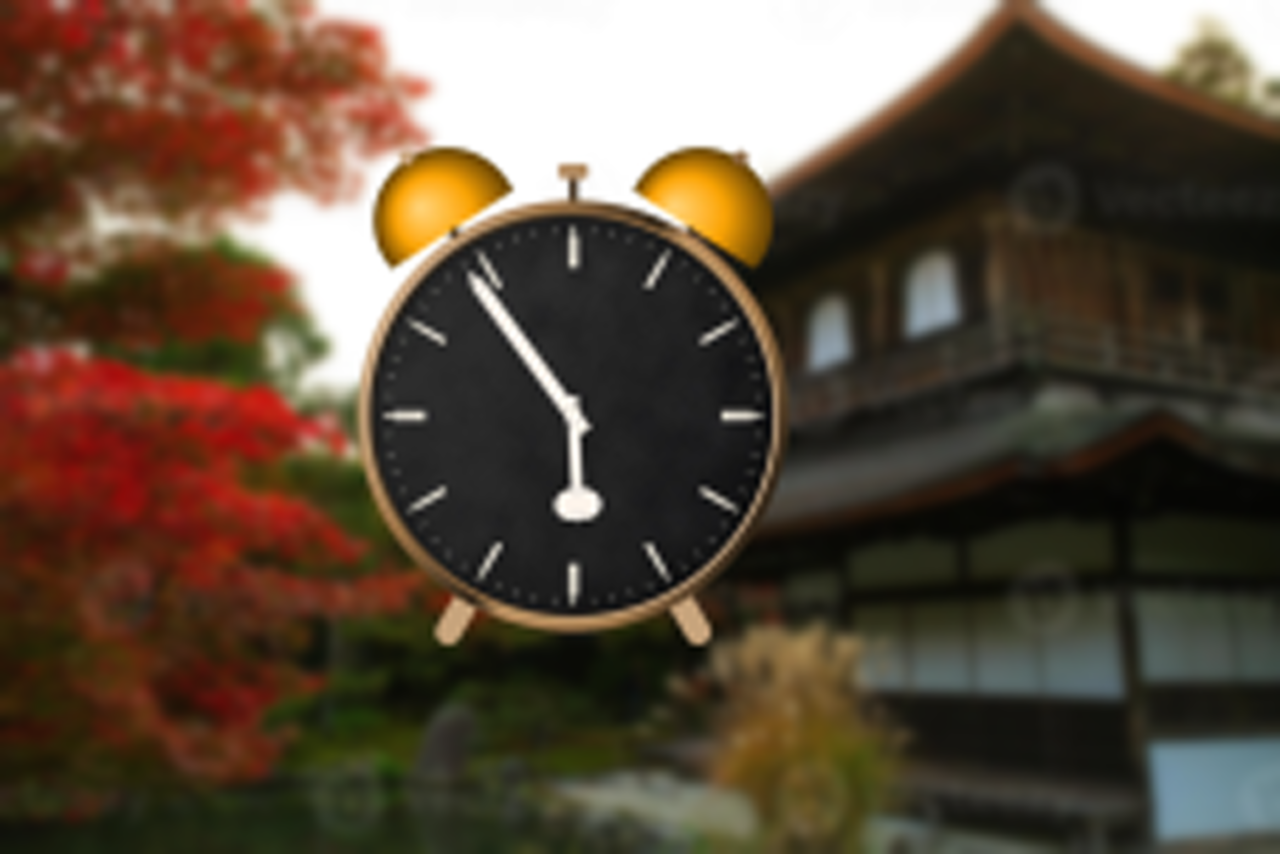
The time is 5h54
